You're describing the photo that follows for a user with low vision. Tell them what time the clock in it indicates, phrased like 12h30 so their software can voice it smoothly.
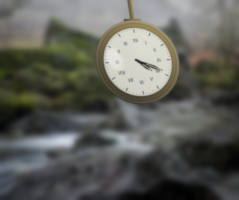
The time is 4h19
